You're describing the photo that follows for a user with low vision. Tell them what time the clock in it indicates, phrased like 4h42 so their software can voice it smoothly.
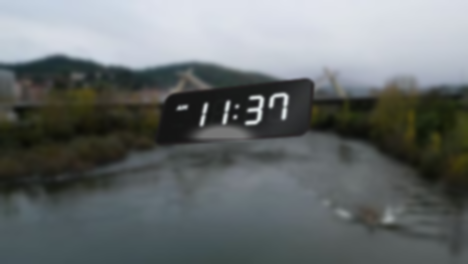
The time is 11h37
